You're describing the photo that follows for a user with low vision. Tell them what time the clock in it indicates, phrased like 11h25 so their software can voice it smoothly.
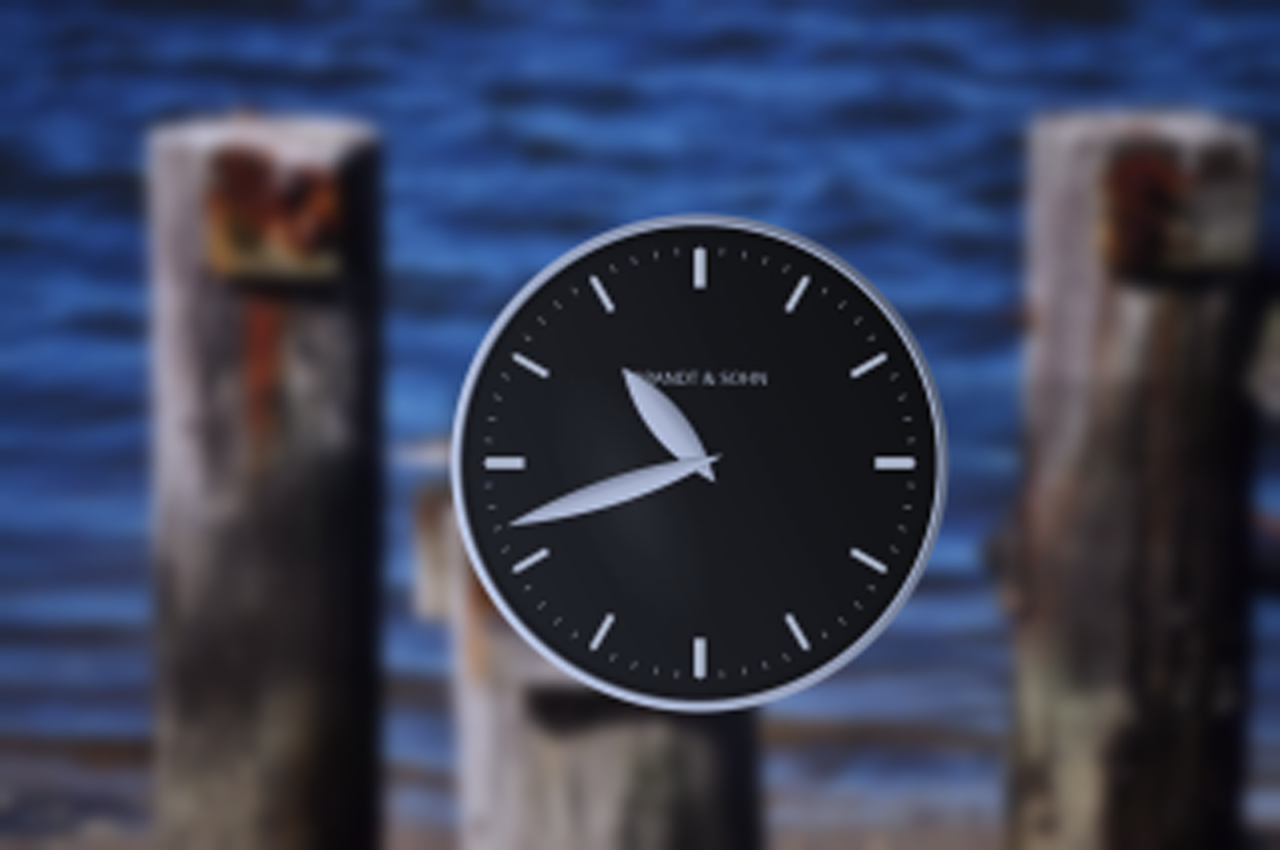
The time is 10h42
